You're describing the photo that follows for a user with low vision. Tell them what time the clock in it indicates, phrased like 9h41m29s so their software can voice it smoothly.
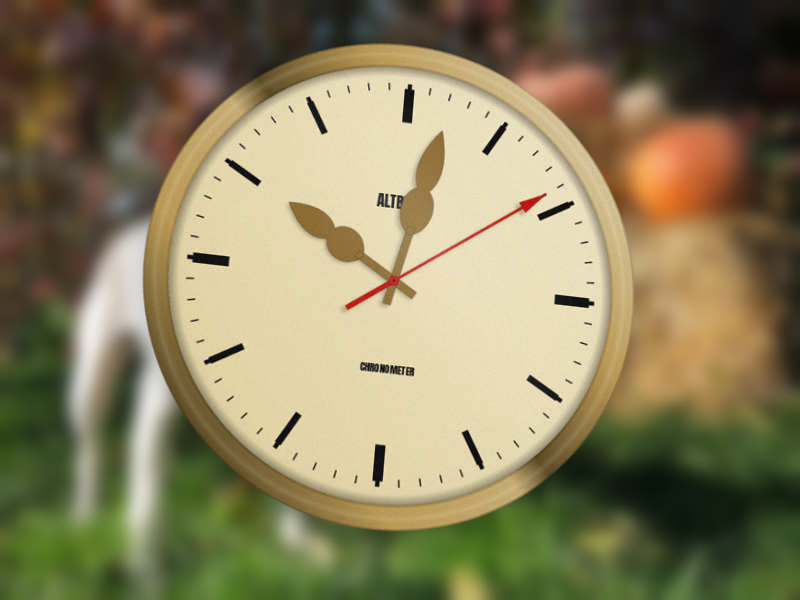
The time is 10h02m09s
